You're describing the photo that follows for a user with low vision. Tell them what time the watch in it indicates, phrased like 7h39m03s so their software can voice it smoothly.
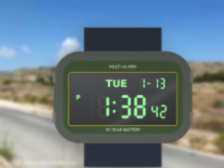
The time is 1h38m42s
